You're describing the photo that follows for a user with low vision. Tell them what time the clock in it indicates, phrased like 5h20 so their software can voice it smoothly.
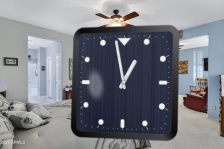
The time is 12h58
